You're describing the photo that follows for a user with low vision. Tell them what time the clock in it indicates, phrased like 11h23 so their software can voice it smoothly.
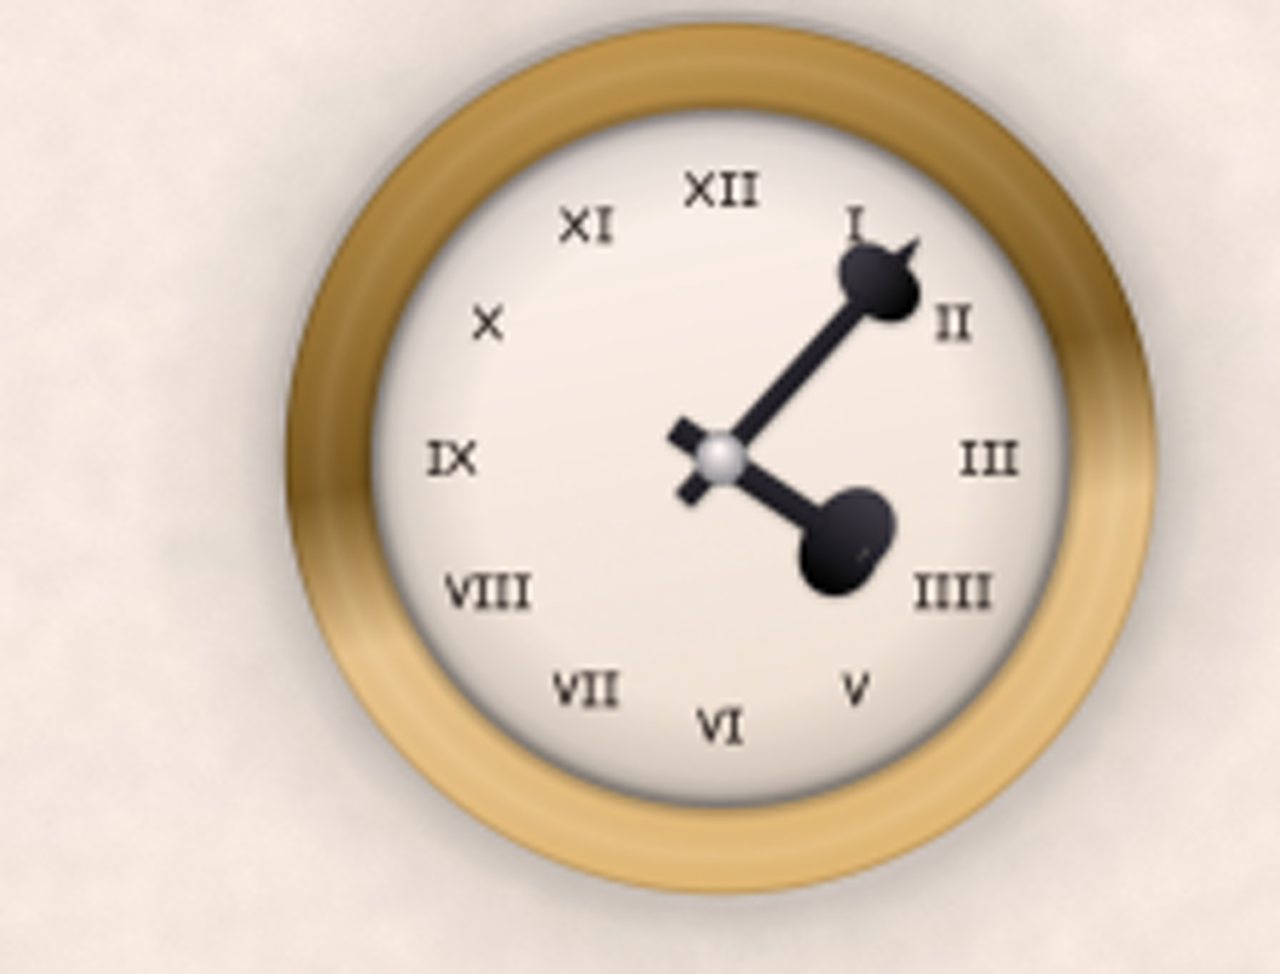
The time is 4h07
